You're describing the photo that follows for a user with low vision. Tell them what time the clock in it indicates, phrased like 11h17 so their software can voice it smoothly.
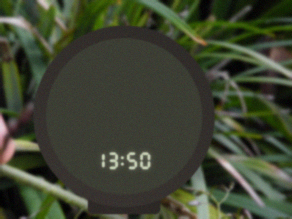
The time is 13h50
